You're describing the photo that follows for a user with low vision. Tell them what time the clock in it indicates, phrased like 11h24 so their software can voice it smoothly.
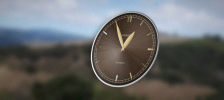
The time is 12h55
